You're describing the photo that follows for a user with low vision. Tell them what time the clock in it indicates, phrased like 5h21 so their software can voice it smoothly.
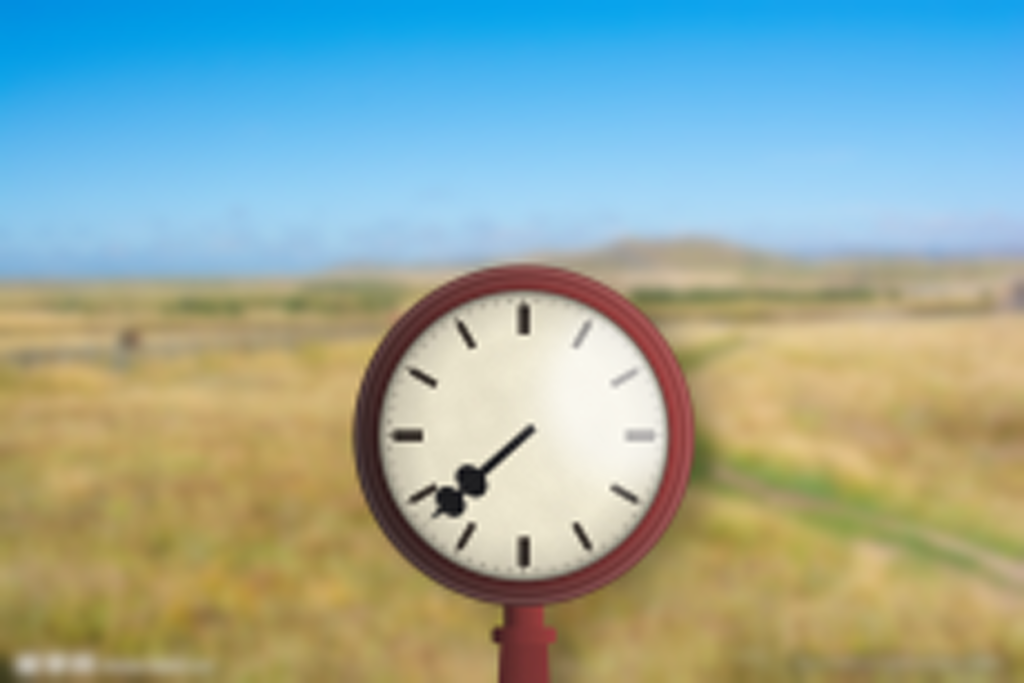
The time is 7h38
